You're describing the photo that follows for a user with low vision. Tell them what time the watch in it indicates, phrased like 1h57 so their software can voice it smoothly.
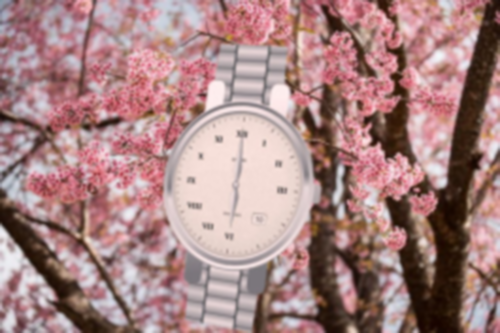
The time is 6h00
